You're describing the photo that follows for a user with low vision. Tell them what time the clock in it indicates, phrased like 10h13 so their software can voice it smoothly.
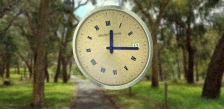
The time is 12h16
